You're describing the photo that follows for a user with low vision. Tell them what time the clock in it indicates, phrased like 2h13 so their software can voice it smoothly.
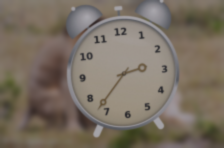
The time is 2h37
